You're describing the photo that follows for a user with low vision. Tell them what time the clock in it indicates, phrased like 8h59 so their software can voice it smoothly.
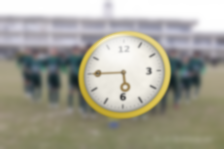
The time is 5h45
